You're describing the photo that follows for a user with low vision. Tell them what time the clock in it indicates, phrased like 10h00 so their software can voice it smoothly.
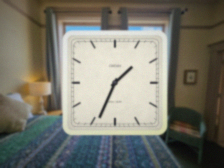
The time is 1h34
